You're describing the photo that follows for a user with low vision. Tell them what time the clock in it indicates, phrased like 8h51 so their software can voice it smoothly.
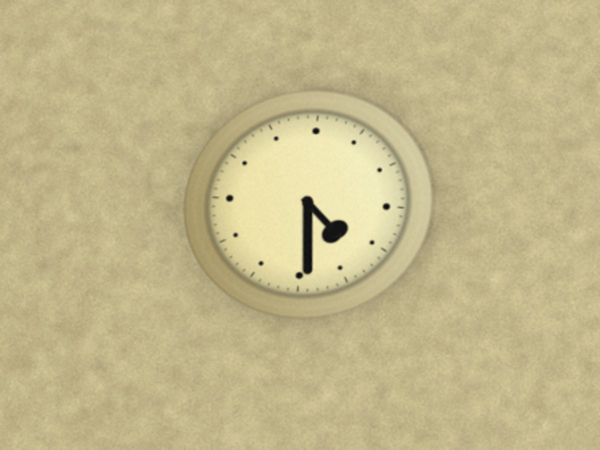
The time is 4h29
